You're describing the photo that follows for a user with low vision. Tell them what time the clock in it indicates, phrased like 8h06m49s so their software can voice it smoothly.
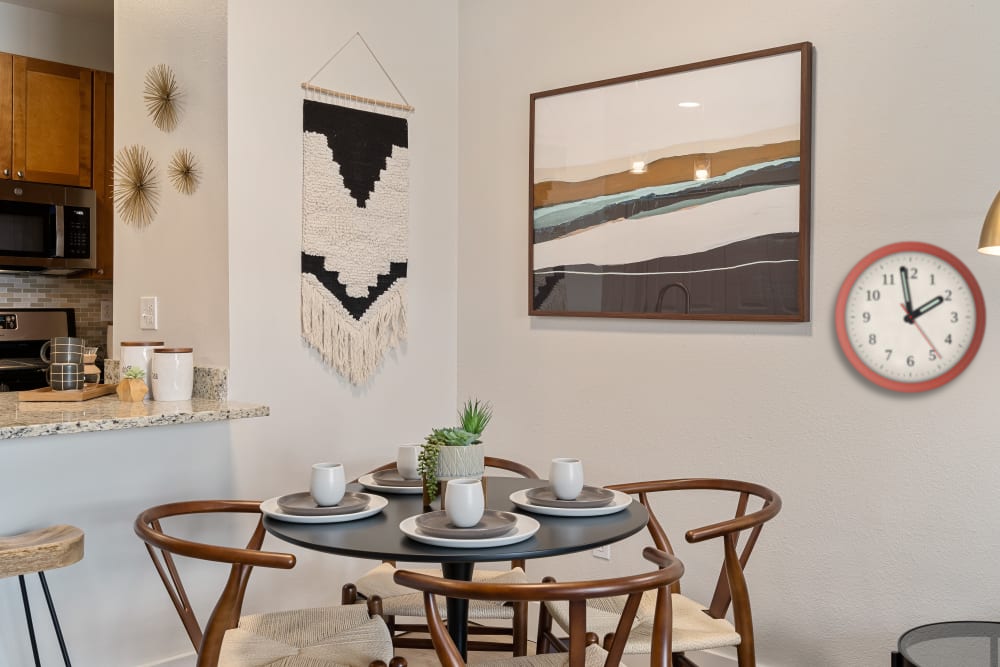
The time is 1h58m24s
